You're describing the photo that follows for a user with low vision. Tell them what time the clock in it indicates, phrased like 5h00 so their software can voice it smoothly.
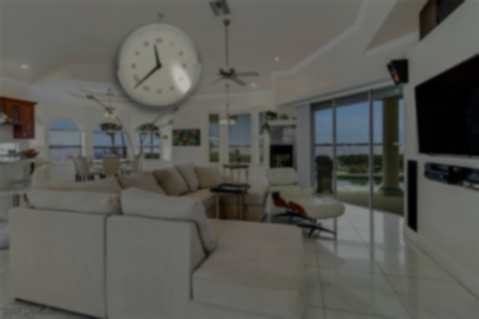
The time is 11h38
